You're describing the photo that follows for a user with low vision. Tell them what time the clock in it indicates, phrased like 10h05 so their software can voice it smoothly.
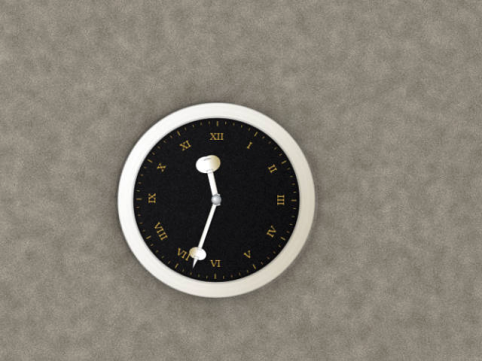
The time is 11h33
